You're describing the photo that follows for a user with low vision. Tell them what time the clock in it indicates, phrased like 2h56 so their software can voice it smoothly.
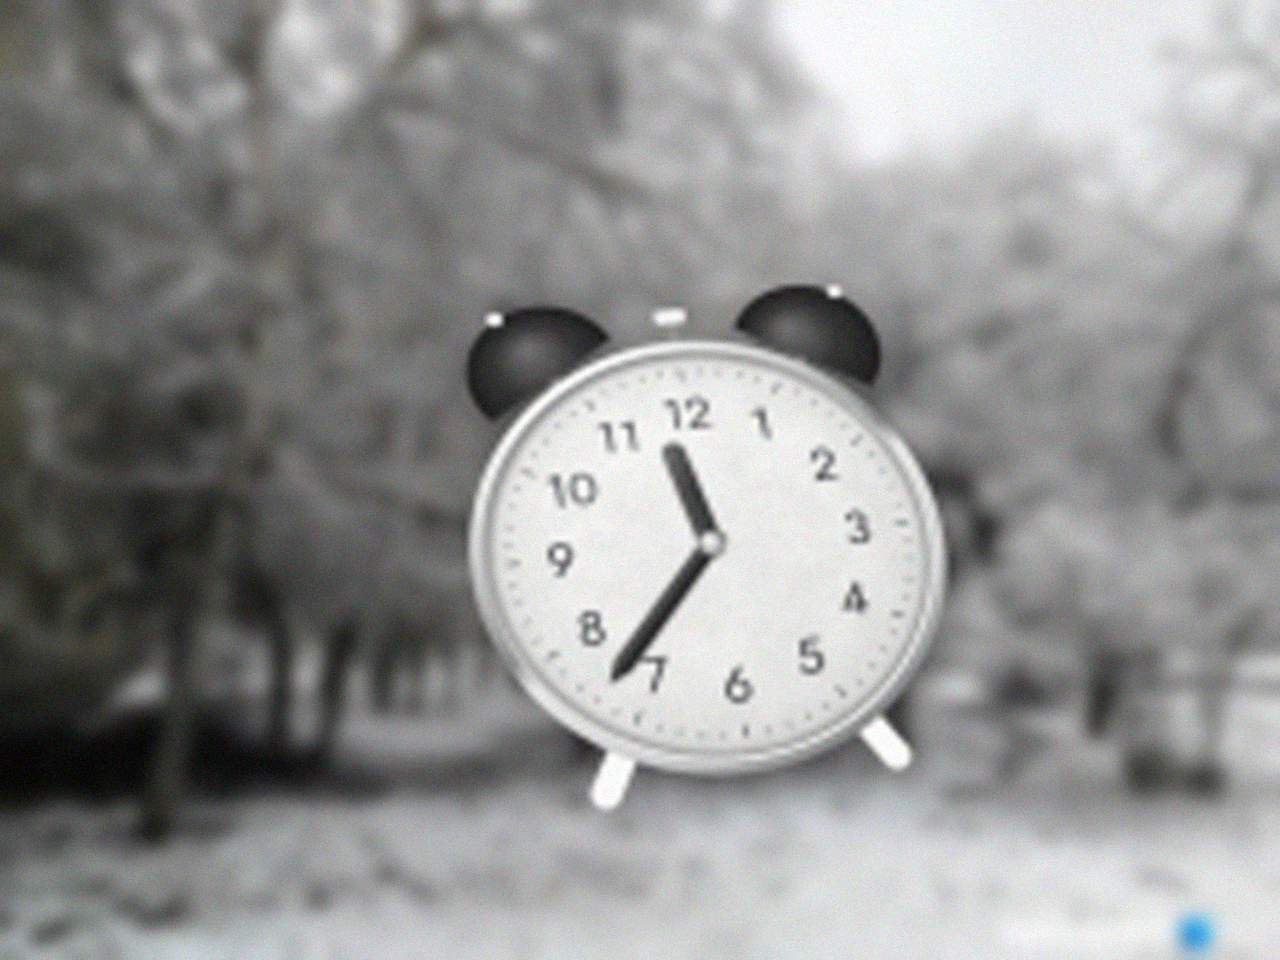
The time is 11h37
